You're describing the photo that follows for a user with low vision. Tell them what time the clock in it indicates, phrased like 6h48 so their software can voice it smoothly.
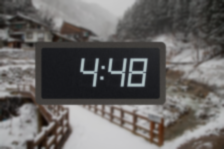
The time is 4h48
